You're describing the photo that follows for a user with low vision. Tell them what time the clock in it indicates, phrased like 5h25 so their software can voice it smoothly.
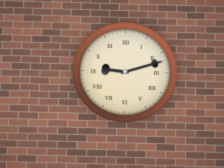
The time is 9h12
